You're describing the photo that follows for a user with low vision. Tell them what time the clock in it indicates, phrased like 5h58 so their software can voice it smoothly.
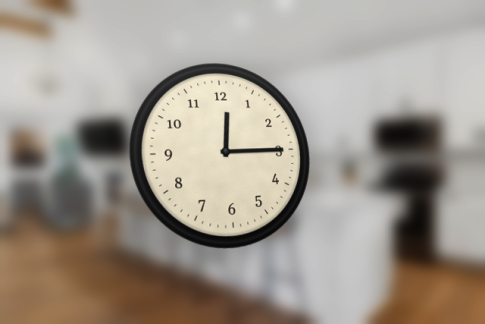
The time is 12h15
